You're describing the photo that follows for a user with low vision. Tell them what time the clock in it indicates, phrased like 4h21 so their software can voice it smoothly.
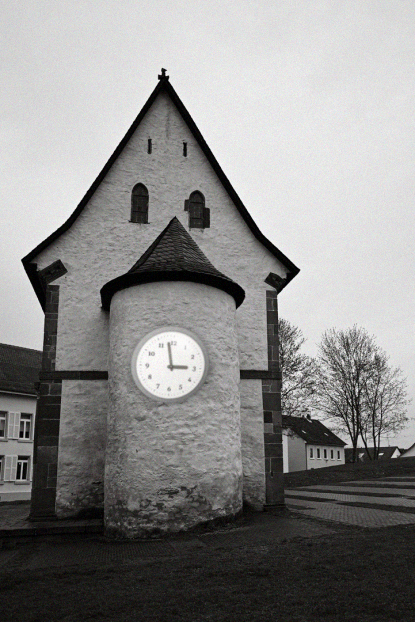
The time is 2h58
